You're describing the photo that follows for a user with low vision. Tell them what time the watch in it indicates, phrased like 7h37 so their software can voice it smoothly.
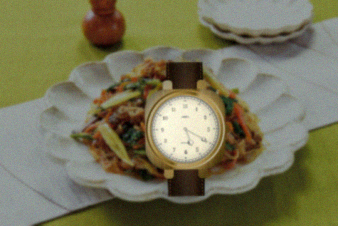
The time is 5h20
